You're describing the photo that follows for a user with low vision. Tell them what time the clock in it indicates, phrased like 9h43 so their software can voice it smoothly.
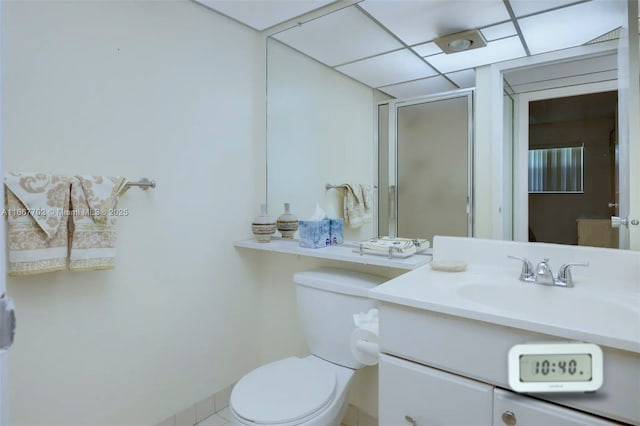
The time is 10h40
